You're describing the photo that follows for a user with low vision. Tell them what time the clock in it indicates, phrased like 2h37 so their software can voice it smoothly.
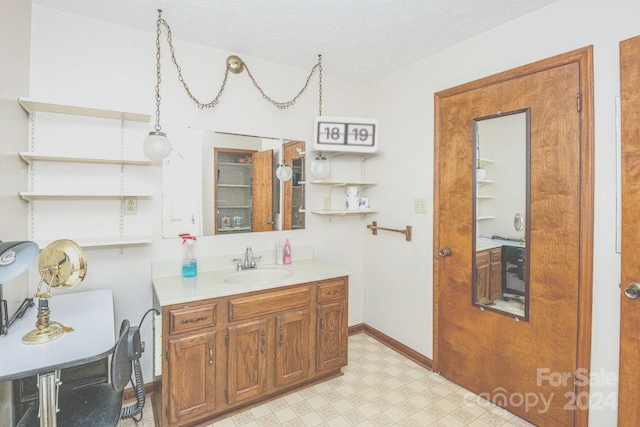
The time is 18h19
